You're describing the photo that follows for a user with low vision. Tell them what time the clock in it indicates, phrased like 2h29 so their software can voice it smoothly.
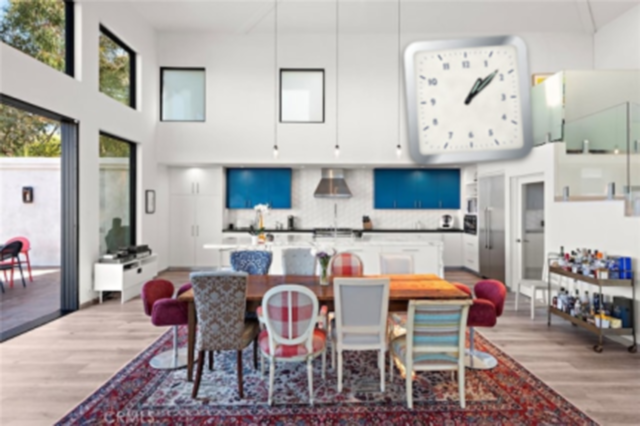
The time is 1h08
